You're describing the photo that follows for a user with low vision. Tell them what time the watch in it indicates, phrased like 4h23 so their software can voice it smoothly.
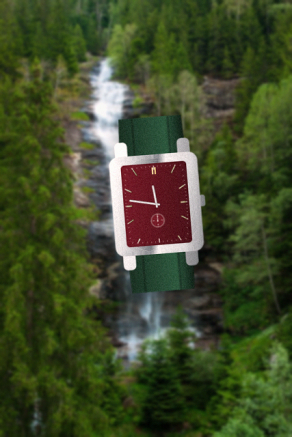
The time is 11h47
